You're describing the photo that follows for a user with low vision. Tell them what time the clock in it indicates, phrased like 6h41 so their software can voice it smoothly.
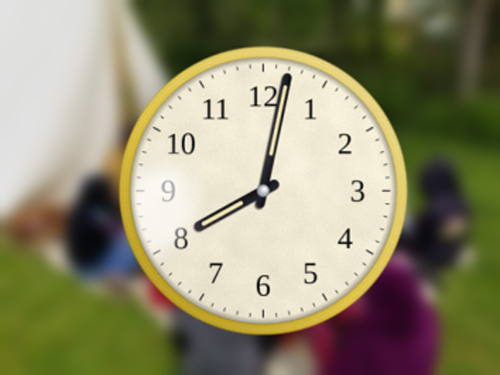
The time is 8h02
